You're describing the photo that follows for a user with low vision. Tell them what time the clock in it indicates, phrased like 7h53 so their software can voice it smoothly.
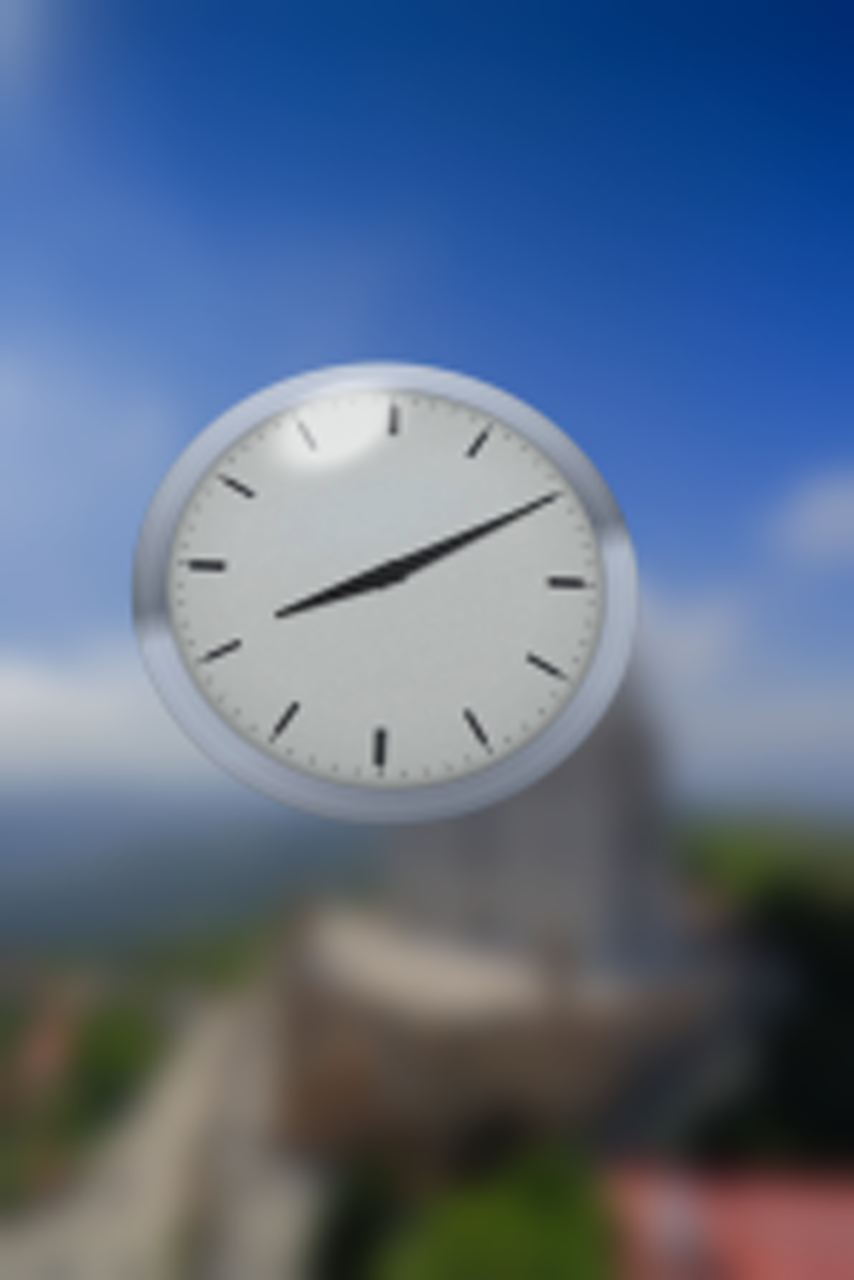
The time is 8h10
